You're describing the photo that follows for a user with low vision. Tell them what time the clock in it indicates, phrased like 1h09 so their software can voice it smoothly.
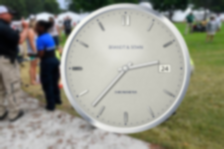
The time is 2h37
